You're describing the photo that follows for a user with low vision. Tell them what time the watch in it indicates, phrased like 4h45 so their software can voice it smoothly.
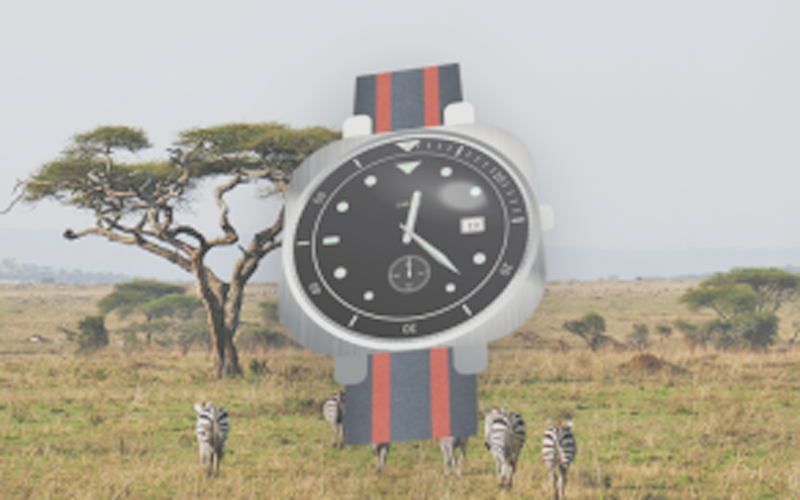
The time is 12h23
